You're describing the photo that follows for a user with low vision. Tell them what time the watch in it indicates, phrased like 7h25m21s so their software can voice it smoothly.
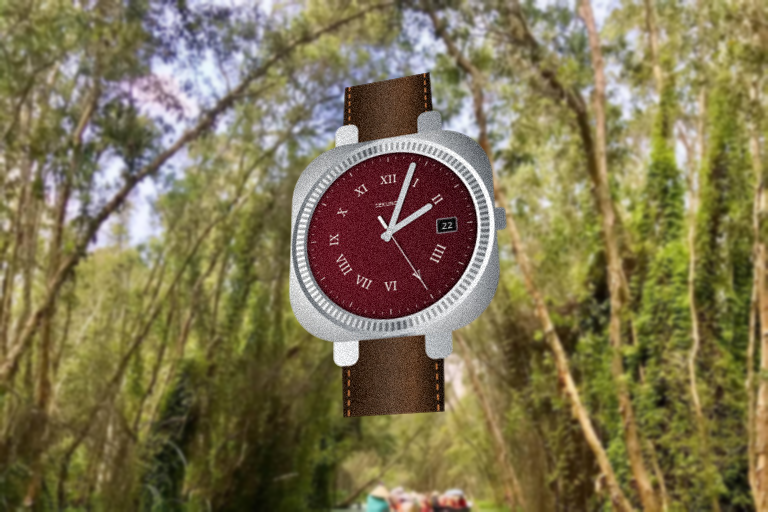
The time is 2h03m25s
